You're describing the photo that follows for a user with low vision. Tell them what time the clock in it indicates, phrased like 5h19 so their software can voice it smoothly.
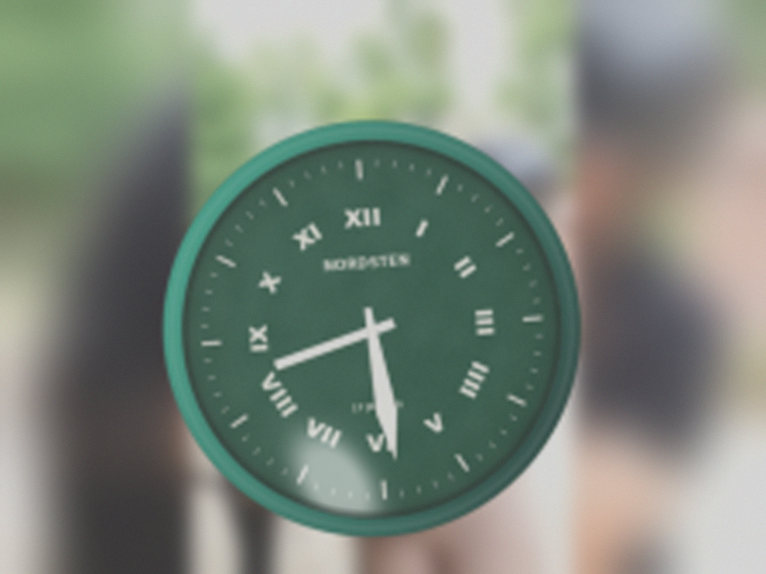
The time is 8h29
